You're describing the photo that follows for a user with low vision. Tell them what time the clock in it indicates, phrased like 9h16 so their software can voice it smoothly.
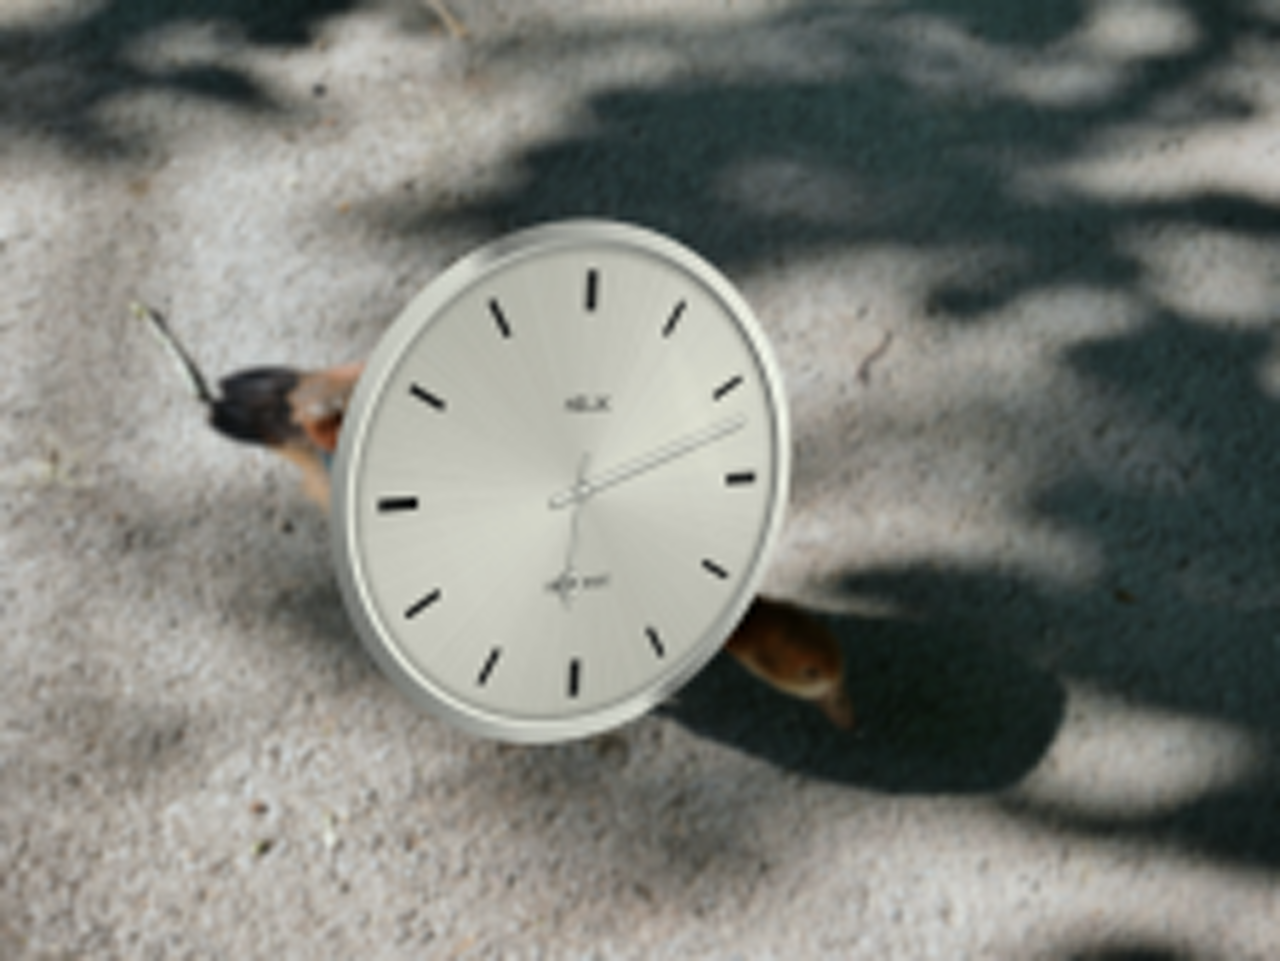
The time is 6h12
